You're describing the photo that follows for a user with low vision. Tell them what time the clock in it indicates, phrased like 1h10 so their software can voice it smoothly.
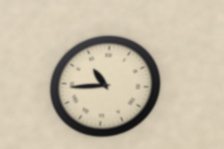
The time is 10h44
